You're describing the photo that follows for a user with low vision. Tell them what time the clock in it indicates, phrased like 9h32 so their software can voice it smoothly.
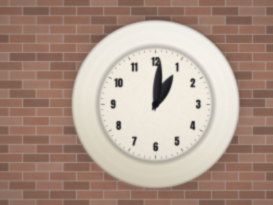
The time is 1h01
